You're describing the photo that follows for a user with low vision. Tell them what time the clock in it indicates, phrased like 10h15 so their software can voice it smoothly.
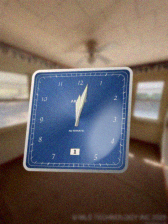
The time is 12h02
